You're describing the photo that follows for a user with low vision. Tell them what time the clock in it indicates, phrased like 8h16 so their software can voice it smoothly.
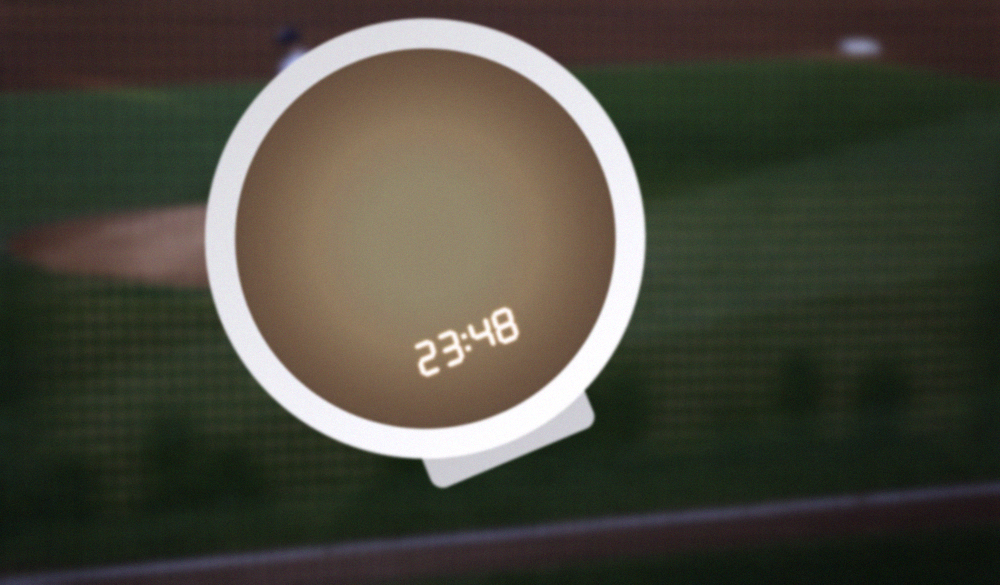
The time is 23h48
